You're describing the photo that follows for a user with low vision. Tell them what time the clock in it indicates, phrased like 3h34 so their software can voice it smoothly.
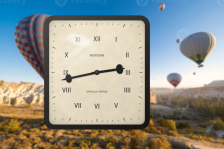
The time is 2h43
